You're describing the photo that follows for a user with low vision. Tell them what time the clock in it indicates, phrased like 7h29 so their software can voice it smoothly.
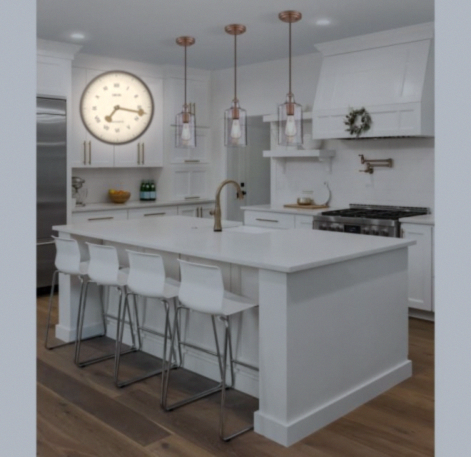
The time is 7h17
